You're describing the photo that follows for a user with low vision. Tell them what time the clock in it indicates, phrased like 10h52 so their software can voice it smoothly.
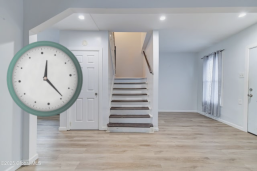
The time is 12h24
